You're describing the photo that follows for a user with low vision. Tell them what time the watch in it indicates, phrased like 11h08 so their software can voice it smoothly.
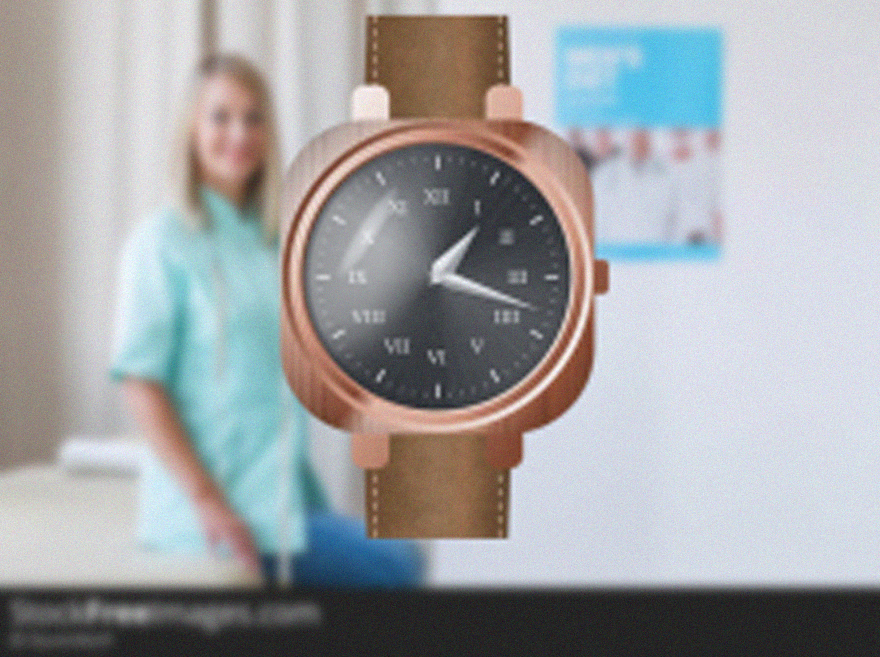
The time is 1h18
